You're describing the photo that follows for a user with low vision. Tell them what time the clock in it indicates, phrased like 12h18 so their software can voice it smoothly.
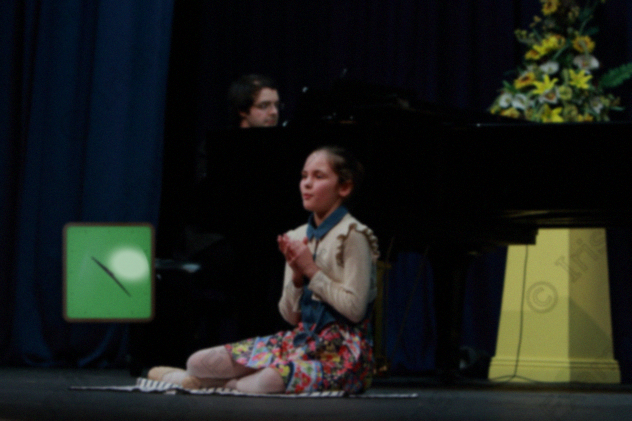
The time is 10h23
